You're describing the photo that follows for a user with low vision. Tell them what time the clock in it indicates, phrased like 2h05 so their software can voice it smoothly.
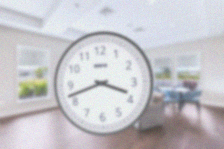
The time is 3h42
